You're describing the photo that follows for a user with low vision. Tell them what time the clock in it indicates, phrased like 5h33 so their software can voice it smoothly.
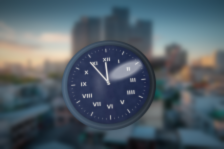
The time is 11h54
